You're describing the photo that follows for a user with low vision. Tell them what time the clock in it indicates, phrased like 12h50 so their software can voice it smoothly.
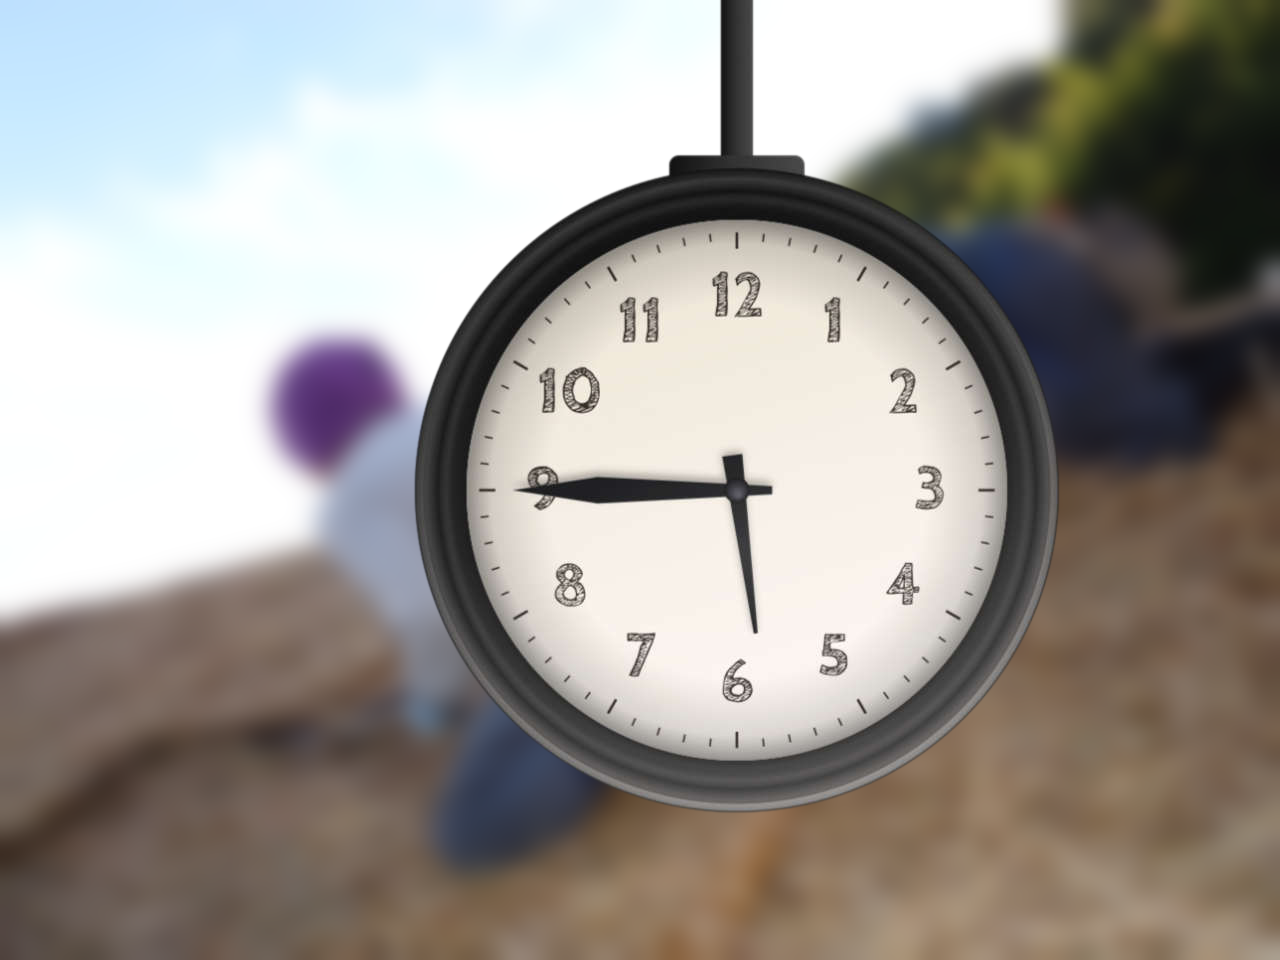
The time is 5h45
